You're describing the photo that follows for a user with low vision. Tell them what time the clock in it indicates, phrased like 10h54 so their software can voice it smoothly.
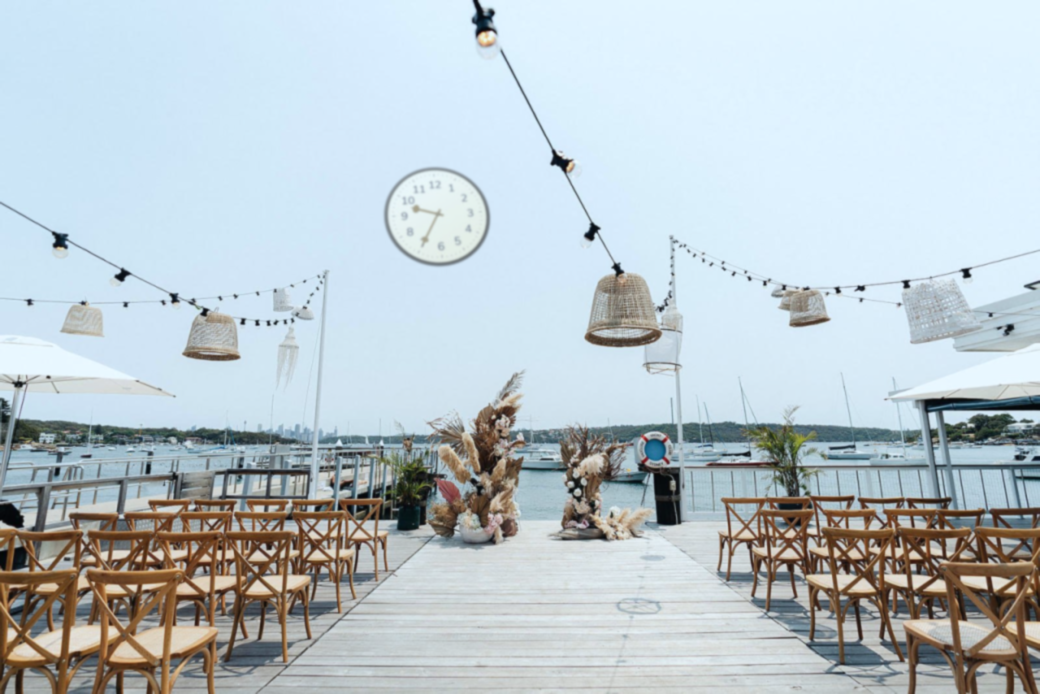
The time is 9h35
